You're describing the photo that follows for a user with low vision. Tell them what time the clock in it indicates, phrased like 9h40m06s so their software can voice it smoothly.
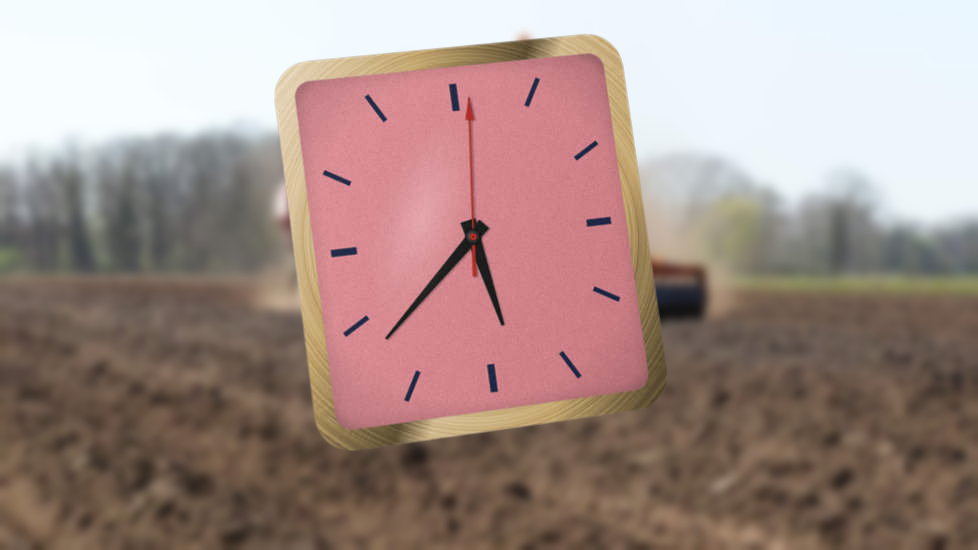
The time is 5h38m01s
